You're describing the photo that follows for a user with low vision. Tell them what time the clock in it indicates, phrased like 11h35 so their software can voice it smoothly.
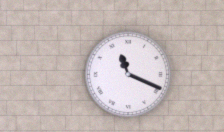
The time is 11h19
